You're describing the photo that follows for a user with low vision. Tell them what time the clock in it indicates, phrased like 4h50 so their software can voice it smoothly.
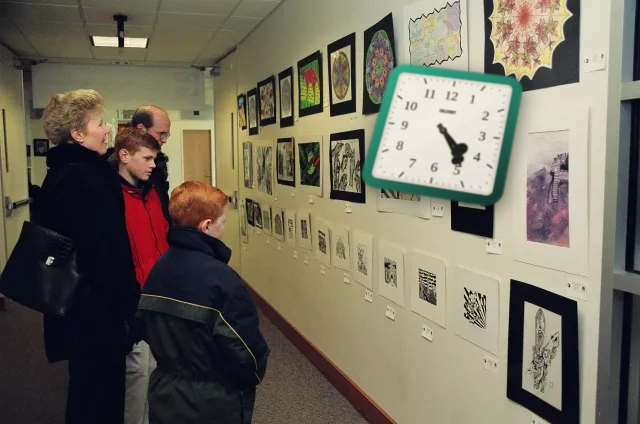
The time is 4h24
